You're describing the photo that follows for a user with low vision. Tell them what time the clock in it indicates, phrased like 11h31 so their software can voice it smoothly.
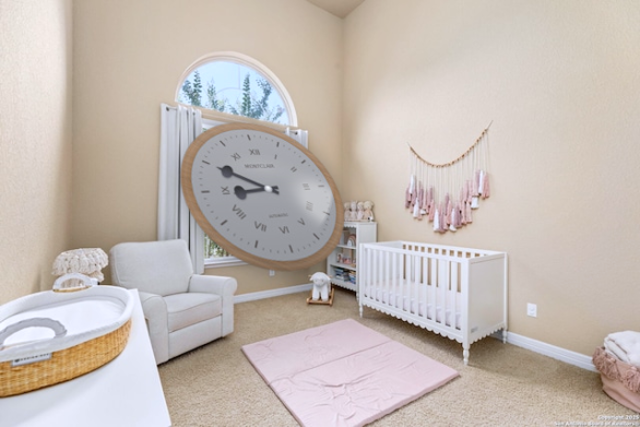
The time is 8h50
